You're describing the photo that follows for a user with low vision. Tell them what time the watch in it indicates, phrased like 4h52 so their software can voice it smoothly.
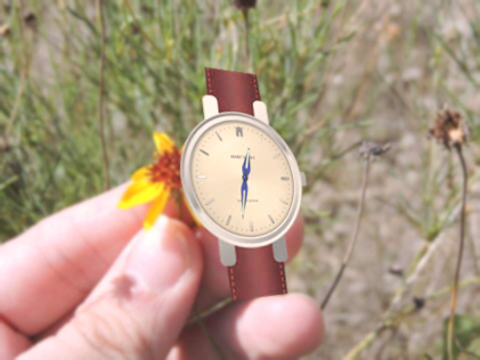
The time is 12h32
